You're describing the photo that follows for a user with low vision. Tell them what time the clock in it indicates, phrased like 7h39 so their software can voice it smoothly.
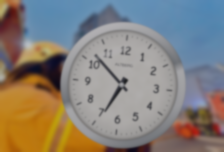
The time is 6h52
